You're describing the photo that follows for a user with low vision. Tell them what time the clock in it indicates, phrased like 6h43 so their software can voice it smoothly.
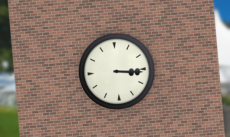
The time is 3h16
